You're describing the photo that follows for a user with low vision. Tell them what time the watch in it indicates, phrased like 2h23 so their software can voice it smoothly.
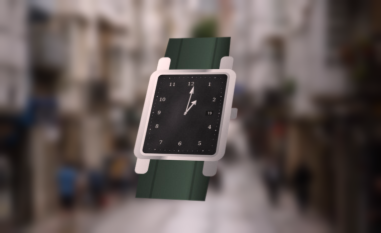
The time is 1h01
